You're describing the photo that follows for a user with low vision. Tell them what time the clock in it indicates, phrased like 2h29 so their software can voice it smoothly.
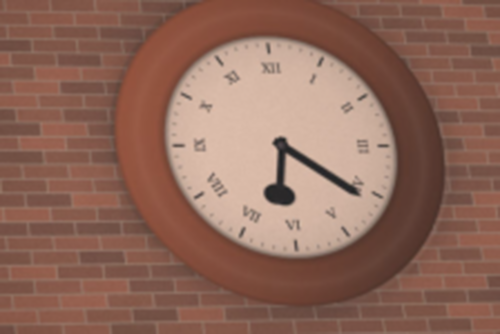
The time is 6h21
